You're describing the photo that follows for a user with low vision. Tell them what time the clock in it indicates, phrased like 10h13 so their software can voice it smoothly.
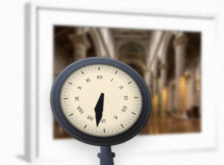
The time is 6h32
